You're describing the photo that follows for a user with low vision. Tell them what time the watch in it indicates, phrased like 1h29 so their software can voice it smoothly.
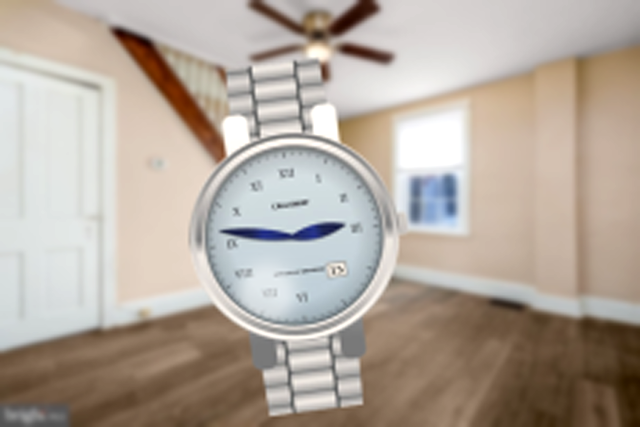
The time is 2h47
